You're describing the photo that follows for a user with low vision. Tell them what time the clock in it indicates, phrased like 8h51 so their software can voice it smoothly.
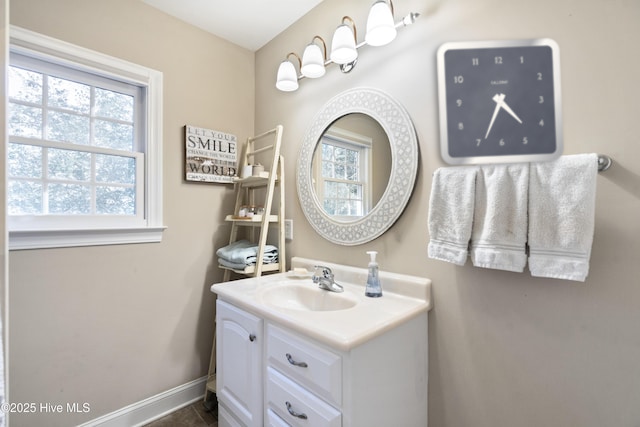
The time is 4h34
